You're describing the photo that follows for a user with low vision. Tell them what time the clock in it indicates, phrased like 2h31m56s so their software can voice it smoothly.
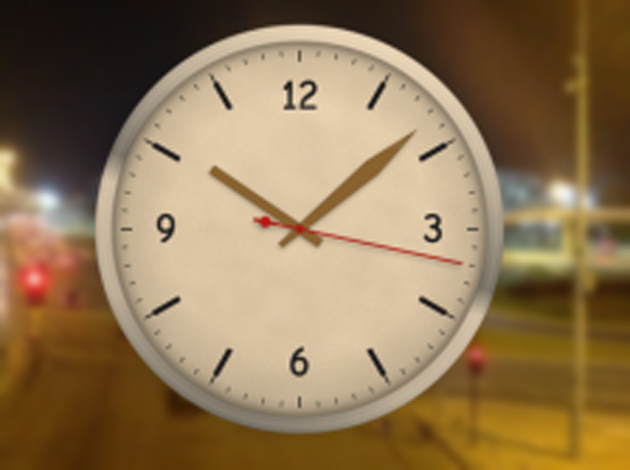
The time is 10h08m17s
